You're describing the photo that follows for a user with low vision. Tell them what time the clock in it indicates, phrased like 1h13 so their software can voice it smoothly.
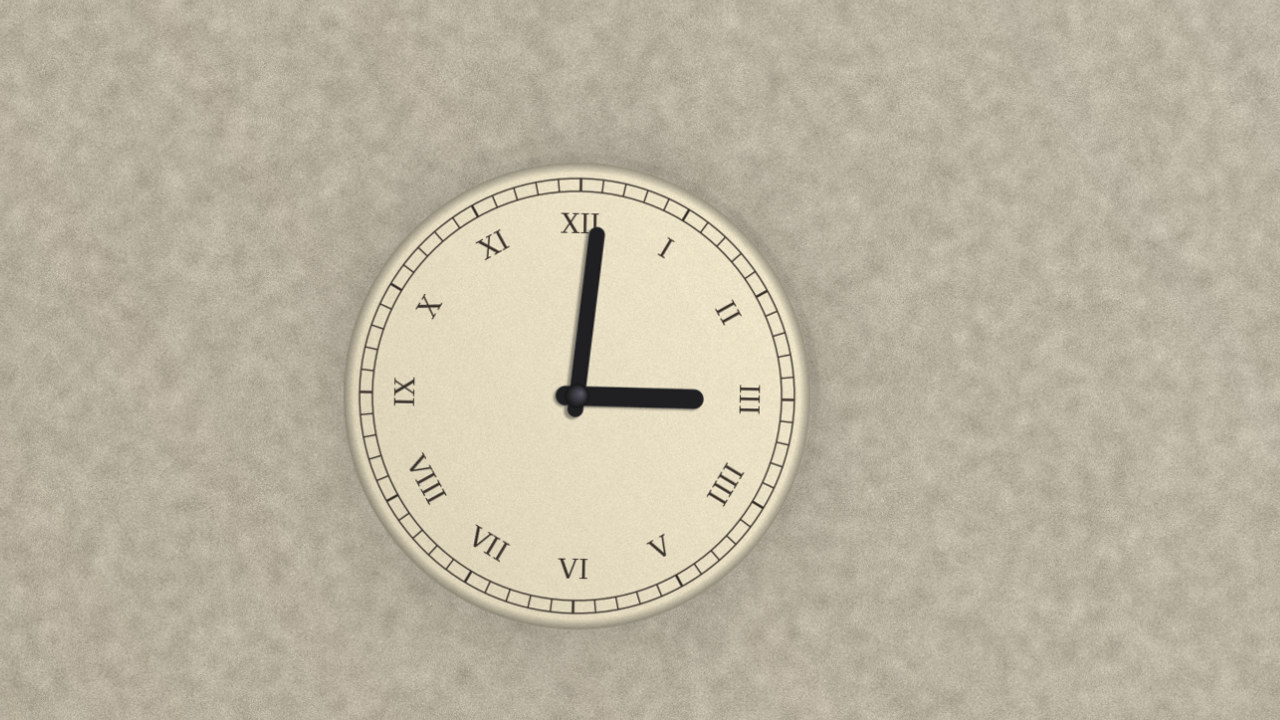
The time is 3h01
